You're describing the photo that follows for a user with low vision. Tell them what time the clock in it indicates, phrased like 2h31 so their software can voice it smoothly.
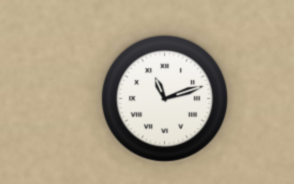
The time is 11h12
